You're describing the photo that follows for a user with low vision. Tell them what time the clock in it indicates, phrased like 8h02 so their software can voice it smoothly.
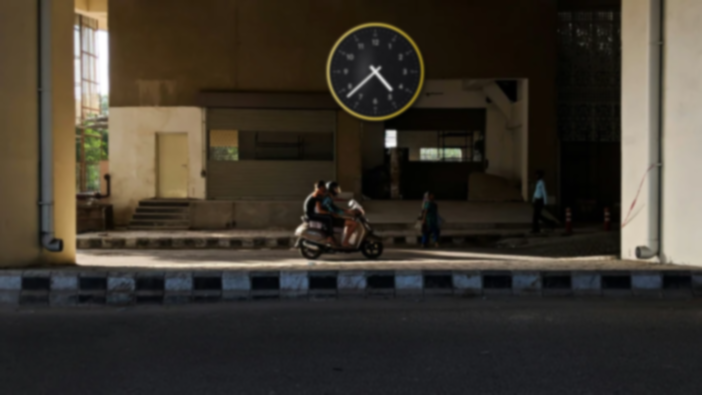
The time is 4h38
